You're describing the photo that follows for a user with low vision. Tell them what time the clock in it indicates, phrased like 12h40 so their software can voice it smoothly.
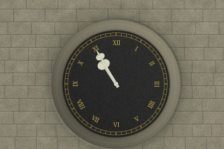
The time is 10h55
